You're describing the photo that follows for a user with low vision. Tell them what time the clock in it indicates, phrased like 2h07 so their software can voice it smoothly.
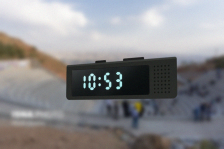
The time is 10h53
